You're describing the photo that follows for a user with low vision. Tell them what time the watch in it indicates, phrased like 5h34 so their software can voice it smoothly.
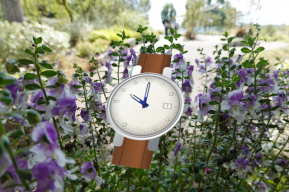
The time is 10h00
